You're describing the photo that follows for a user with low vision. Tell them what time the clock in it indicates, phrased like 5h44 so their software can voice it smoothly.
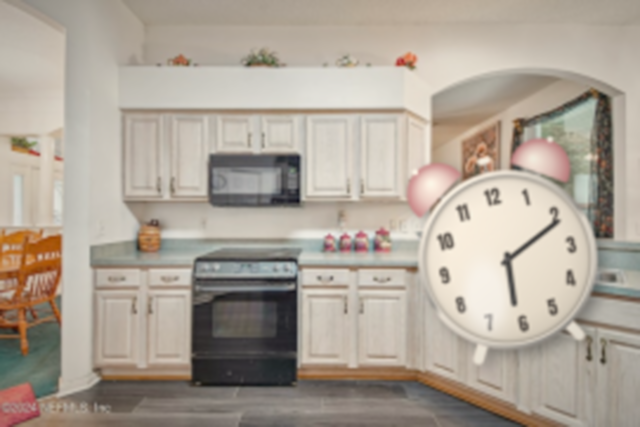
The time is 6h11
